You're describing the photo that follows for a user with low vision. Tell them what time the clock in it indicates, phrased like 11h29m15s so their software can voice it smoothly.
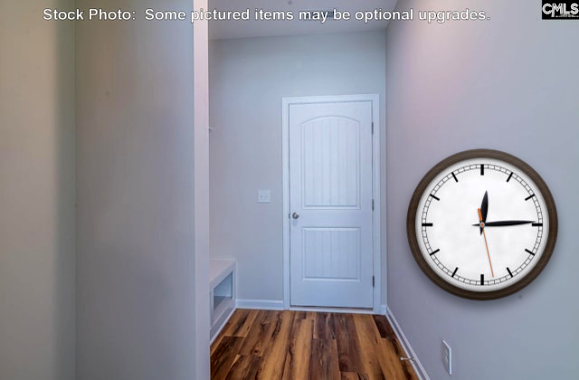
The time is 12h14m28s
